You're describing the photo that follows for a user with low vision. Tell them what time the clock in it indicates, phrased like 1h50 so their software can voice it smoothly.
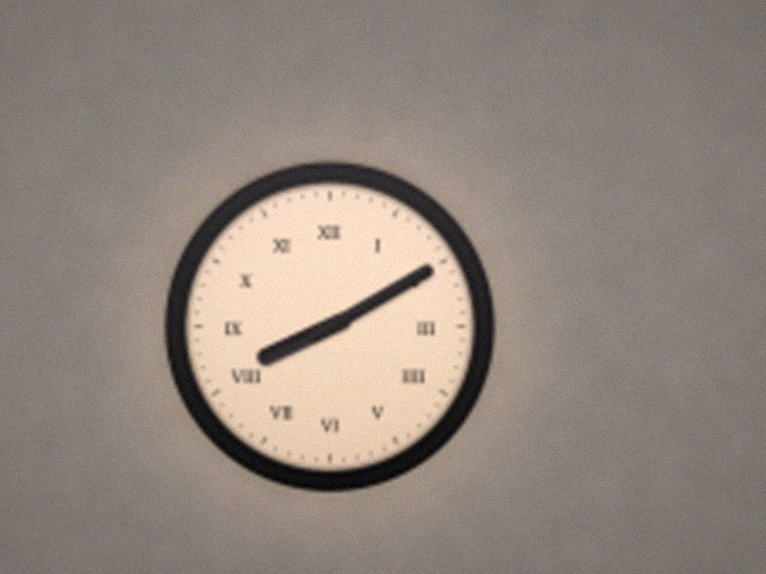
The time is 8h10
